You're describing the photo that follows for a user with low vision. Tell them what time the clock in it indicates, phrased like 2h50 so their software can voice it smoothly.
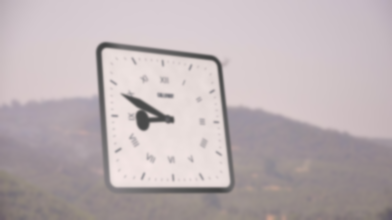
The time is 8h49
